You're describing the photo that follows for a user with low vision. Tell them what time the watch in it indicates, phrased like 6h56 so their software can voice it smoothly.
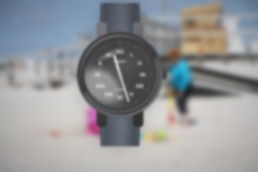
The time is 11h27
